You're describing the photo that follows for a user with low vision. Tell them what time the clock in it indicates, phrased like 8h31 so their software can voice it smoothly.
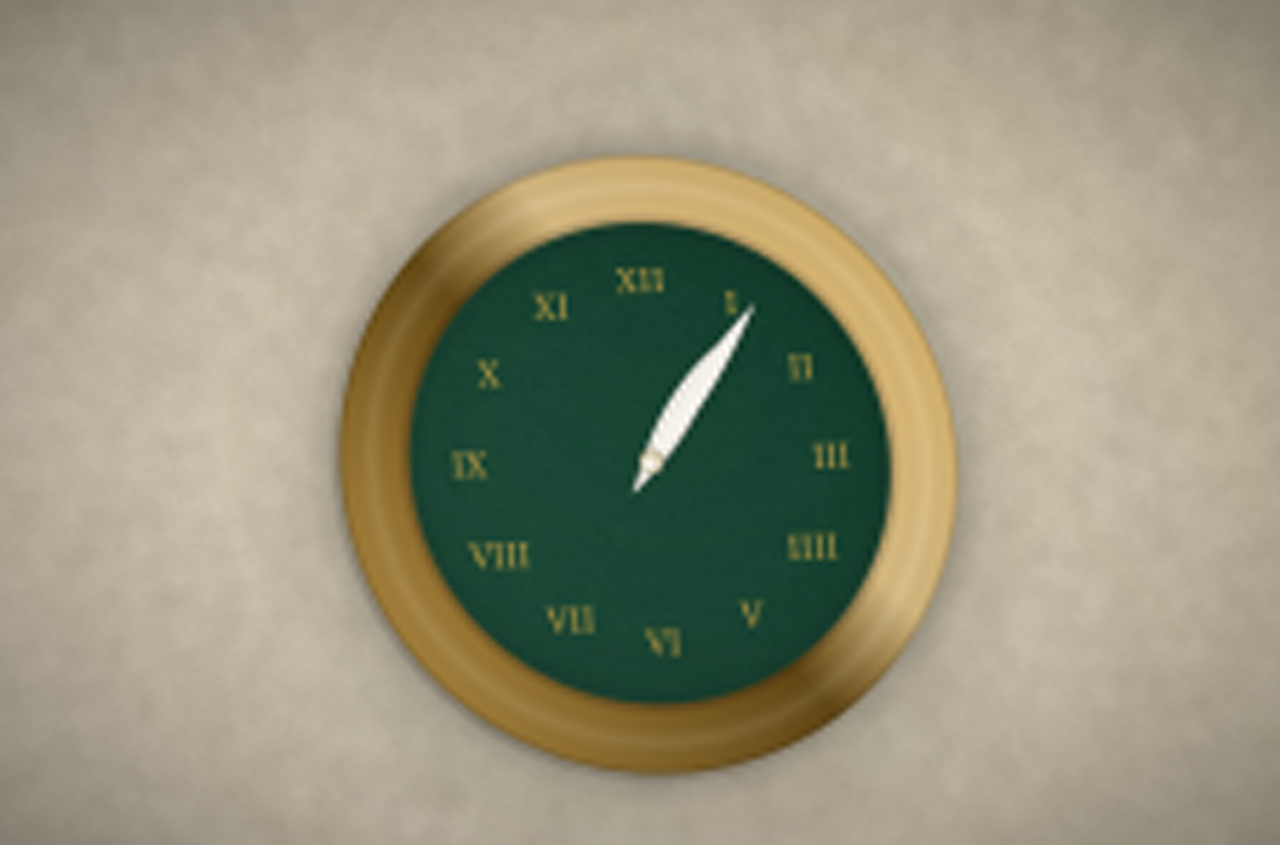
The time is 1h06
